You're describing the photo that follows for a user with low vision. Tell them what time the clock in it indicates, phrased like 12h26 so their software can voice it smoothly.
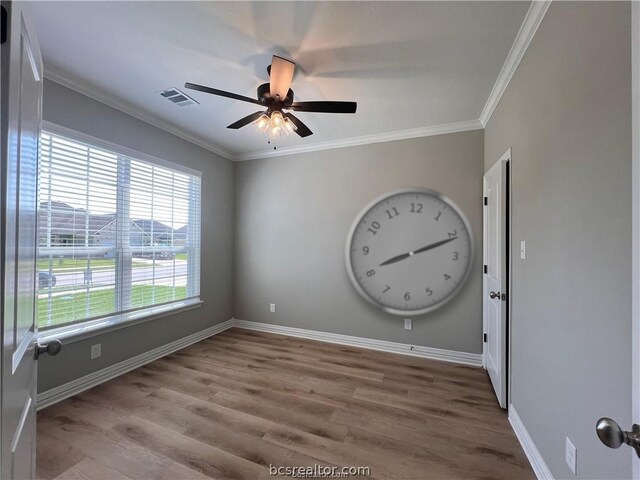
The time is 8h11
